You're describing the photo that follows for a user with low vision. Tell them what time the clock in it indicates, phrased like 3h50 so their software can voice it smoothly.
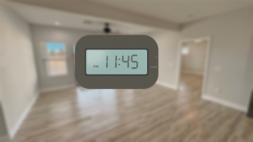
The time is 11h45
